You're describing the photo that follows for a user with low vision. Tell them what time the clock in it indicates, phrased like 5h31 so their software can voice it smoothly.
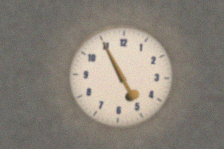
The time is 4h55
